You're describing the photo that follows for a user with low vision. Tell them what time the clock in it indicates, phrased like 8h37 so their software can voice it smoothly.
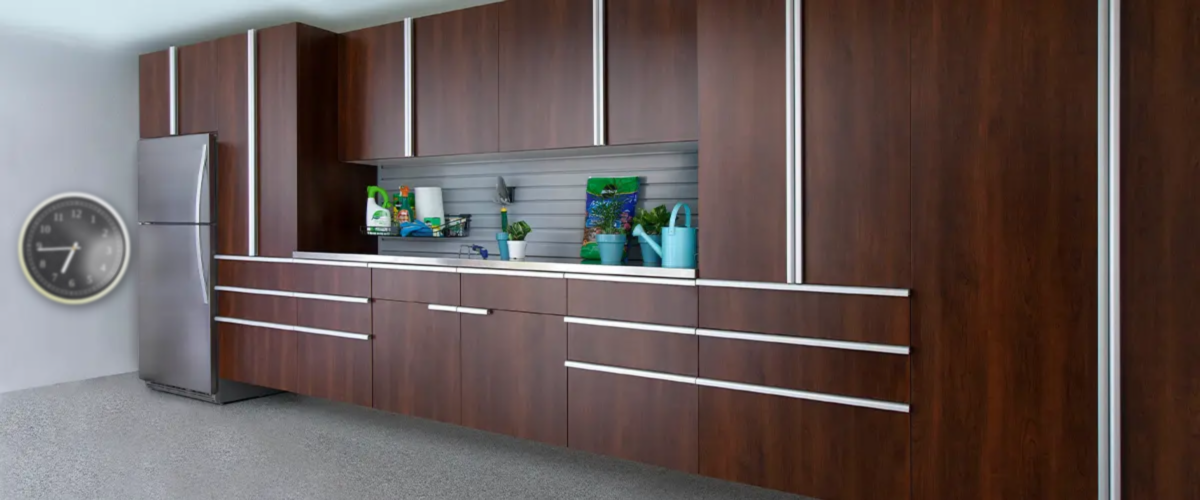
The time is 6h44
